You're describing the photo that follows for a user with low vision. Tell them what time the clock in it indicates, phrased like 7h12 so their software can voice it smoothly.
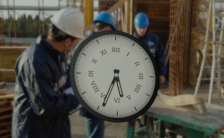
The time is 5h34
